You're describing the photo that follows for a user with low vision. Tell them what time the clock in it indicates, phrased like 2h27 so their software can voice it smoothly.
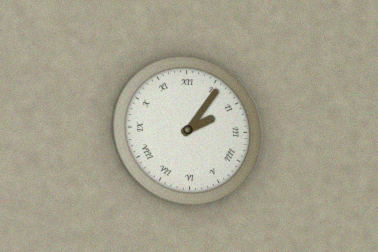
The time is 2h06
